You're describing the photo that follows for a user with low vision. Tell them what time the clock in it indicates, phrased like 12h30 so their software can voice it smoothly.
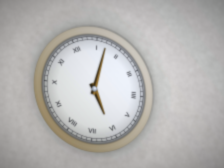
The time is 6h07
